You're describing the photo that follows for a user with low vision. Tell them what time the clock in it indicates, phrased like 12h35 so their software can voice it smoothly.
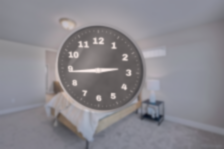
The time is 2h44
